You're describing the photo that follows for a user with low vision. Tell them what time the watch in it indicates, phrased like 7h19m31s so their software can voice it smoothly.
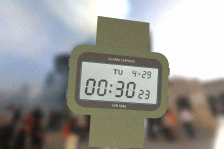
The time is 0h30m23s
